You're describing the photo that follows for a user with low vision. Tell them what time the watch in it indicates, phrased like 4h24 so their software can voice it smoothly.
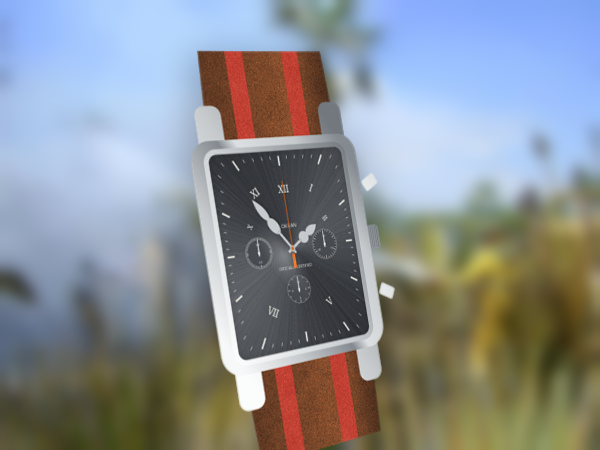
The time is 1h54
